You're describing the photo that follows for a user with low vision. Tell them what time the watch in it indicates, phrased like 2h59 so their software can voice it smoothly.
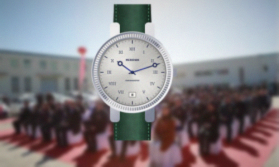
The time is 10h12
